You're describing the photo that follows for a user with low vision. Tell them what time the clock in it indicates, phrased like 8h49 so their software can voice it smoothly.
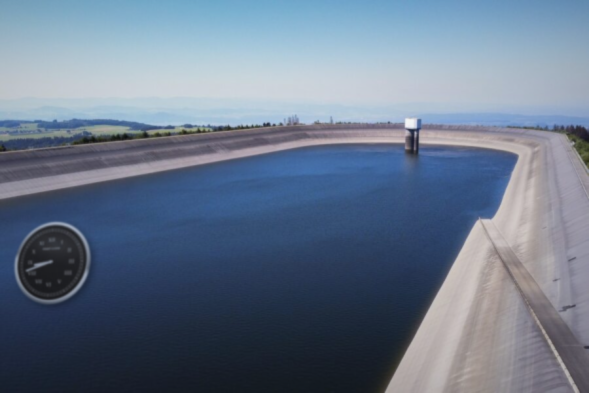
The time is 8h42
